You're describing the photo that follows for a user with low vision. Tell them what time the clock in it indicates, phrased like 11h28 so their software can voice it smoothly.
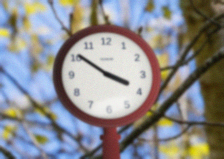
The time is 3h51
